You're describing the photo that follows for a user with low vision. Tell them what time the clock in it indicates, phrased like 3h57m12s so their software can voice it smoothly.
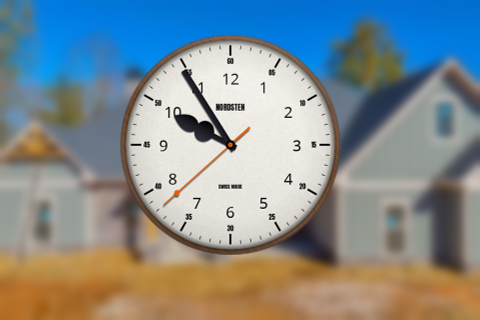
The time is 9h54m38s
